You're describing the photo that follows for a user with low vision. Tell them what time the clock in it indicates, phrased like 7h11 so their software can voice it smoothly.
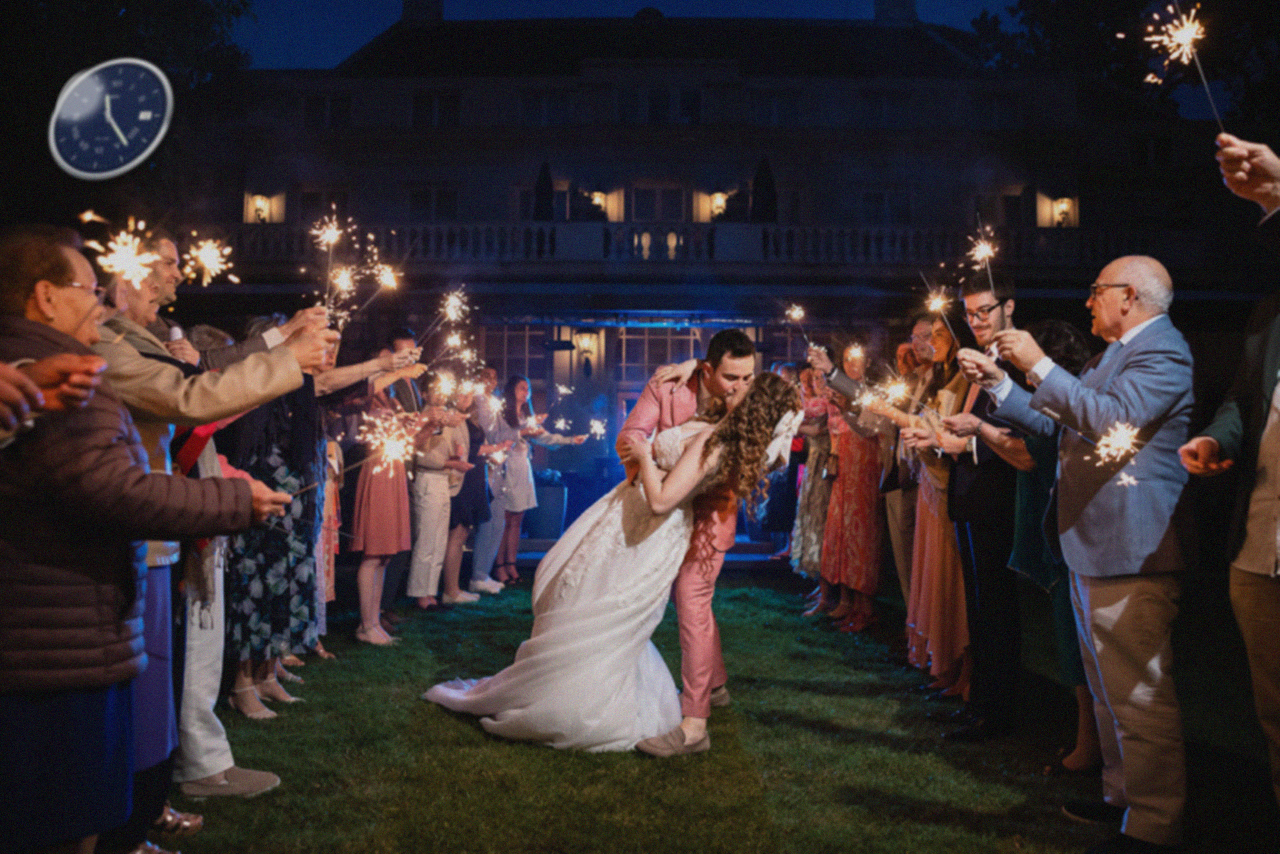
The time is 11h23
